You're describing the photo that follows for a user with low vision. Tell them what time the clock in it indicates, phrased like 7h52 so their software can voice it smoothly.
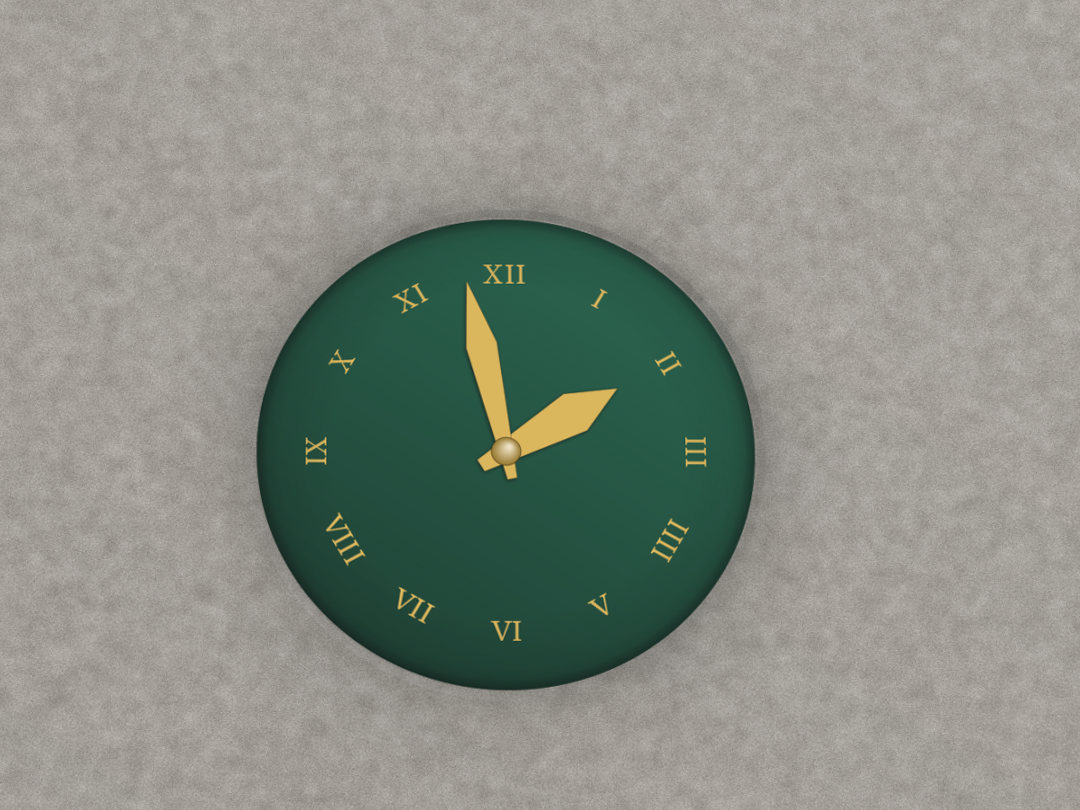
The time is 1h58
